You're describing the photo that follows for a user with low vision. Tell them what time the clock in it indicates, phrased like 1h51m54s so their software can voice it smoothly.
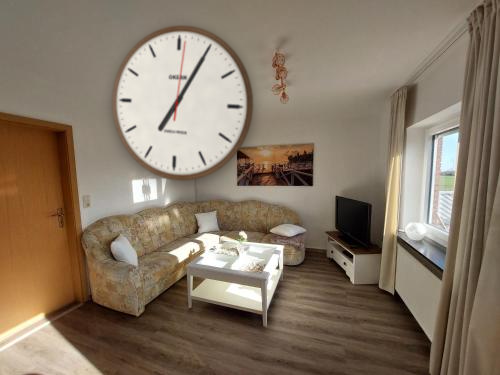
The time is 7h05m01s
